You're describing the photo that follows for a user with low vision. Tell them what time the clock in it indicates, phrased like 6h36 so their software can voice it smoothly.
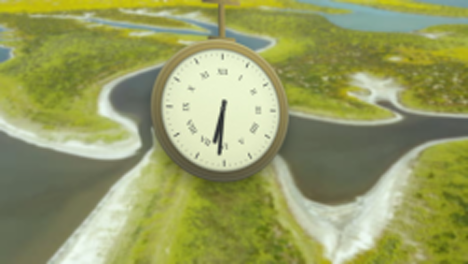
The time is 6h31
